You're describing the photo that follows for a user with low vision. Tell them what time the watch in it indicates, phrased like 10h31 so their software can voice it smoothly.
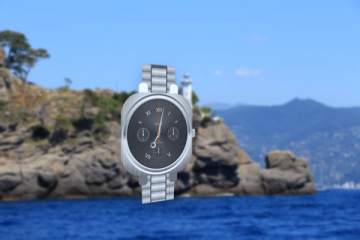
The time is 7h02
